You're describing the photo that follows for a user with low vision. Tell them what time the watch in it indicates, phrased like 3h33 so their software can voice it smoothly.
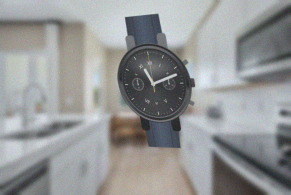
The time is 11h12
